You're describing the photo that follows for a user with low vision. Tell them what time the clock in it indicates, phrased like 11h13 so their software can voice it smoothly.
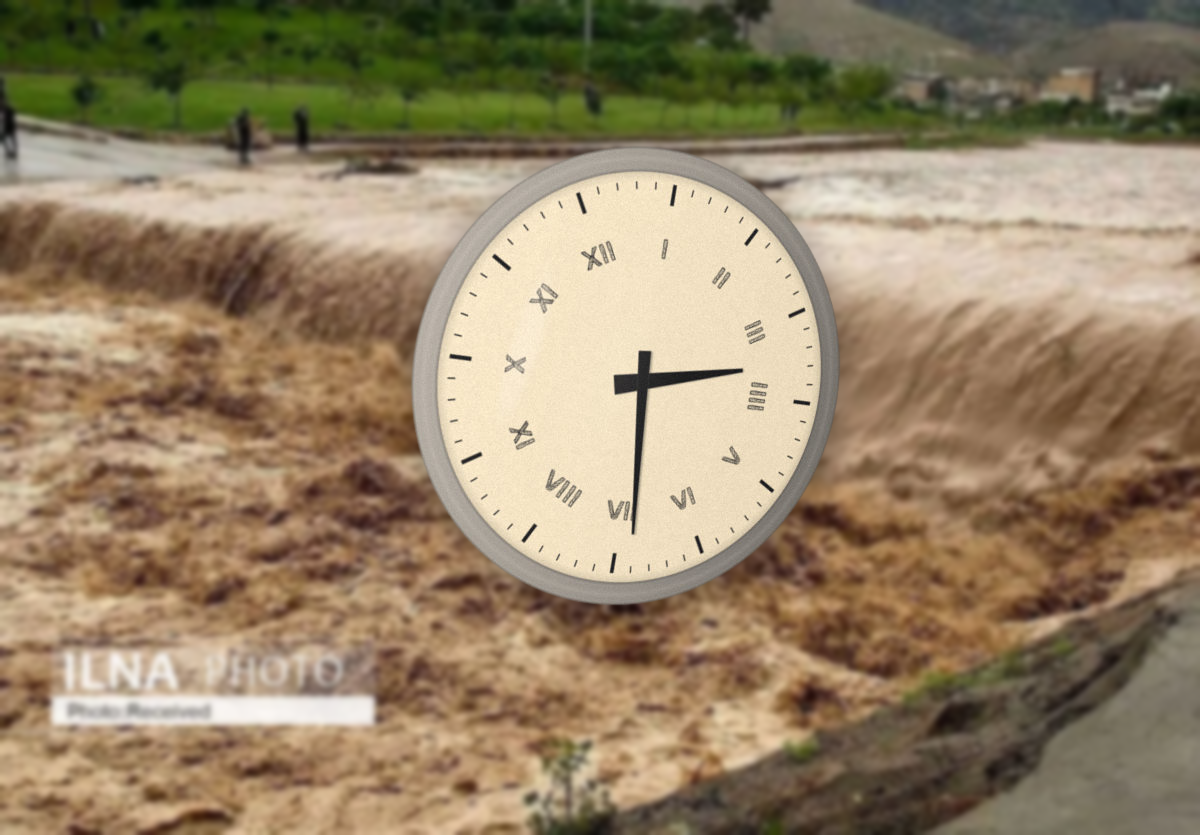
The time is 3h34
